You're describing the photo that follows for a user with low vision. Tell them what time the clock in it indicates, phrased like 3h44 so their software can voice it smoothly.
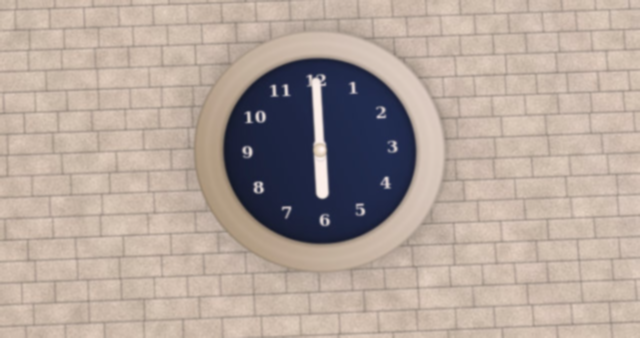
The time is 6h00
